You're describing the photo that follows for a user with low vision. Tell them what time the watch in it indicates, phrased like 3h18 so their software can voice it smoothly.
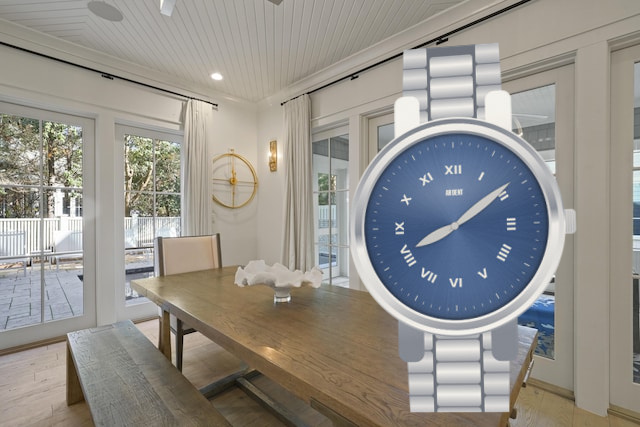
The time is 8h09
